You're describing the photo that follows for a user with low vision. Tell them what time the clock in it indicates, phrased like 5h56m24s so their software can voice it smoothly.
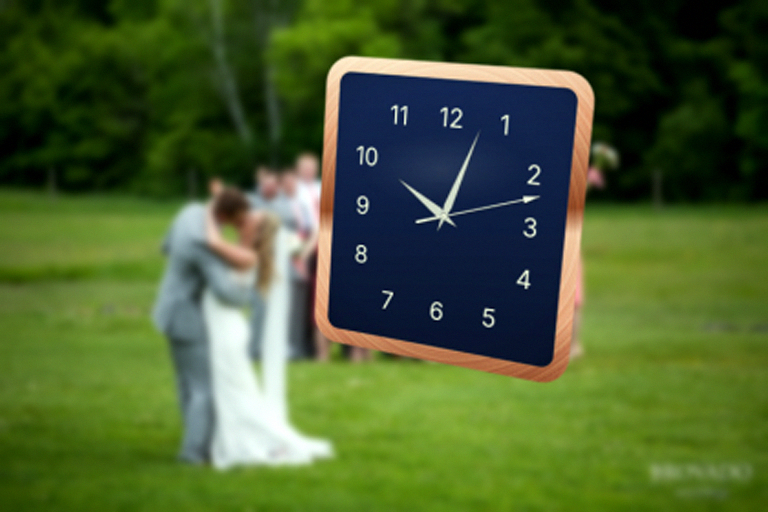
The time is 10h03m12s
